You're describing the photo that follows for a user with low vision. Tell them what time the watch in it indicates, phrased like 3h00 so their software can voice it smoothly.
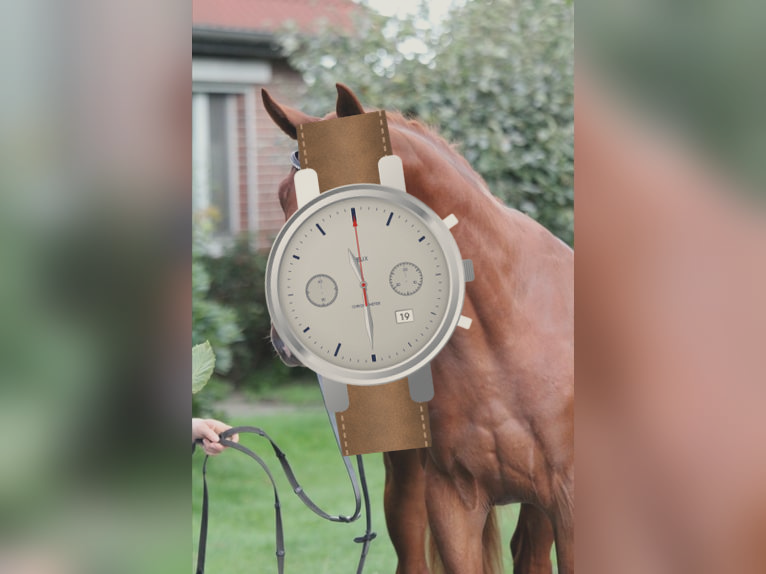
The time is 11h30
